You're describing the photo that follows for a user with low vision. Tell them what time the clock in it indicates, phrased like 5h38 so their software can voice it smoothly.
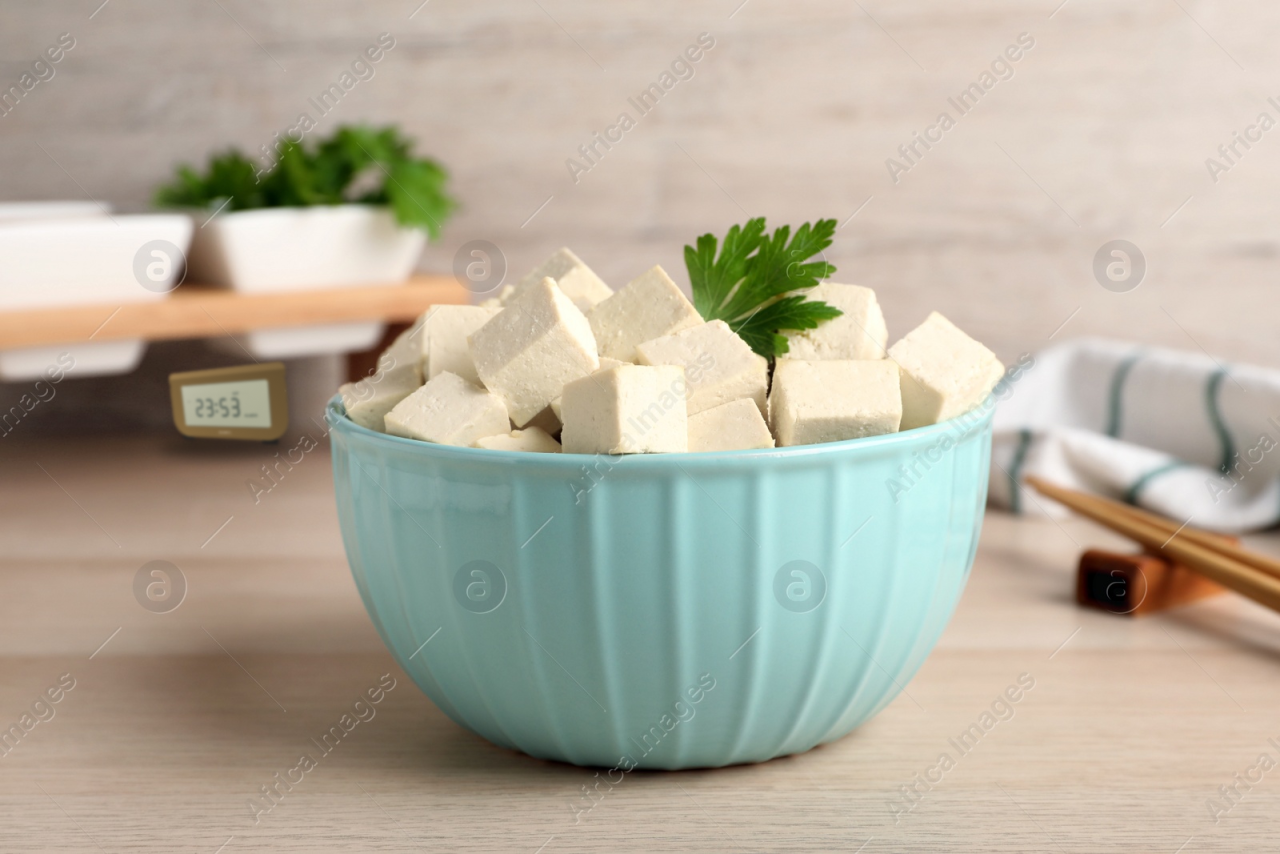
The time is 23h53
